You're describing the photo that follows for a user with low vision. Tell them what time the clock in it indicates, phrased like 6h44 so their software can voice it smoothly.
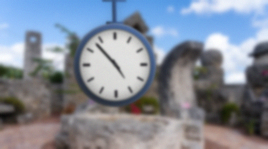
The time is 4h53
